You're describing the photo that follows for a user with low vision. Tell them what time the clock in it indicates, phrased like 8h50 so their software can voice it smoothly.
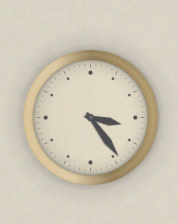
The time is 3h24
